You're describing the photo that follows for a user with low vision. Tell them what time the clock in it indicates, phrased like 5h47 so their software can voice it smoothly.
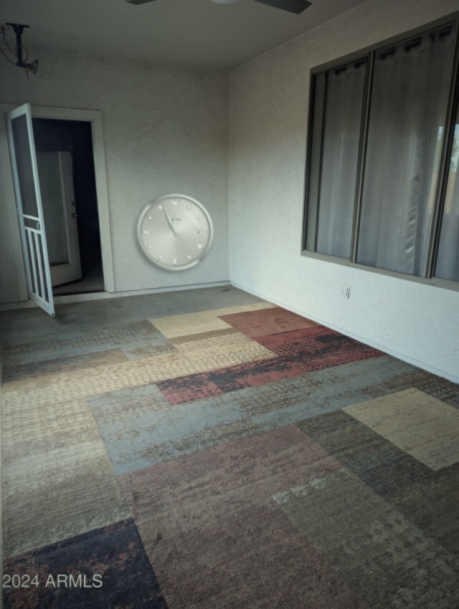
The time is 11h56
